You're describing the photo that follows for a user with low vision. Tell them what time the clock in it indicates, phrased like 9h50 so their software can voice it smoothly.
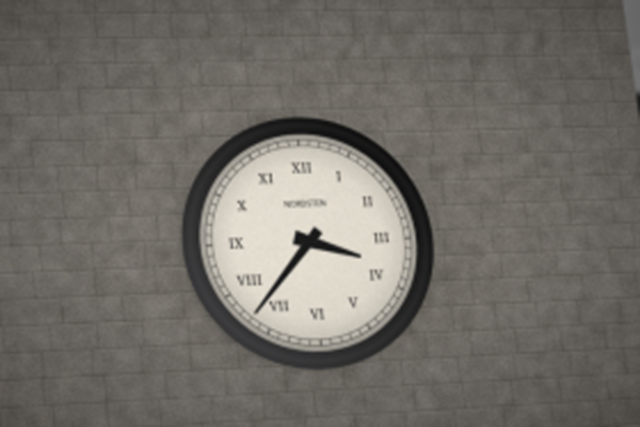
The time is 3h37
